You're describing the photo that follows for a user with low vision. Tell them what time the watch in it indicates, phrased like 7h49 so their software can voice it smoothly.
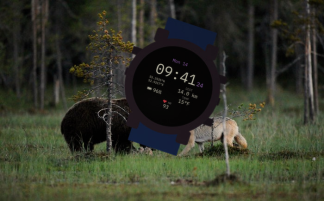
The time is 9h41
